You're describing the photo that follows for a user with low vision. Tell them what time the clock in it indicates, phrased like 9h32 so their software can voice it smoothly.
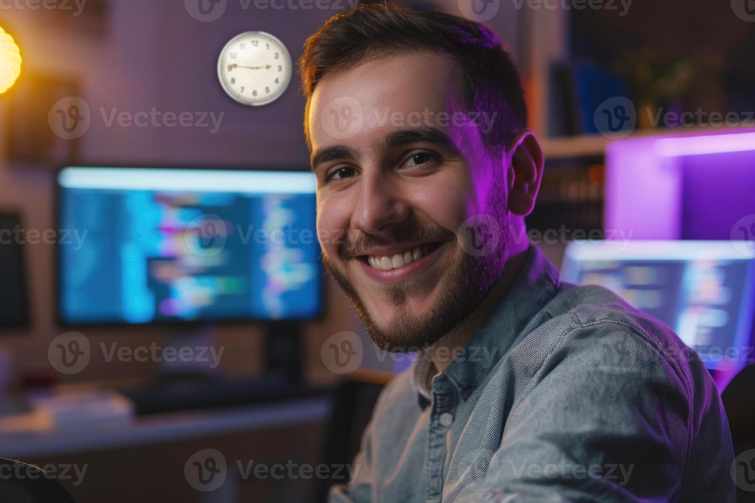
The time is 2h46
